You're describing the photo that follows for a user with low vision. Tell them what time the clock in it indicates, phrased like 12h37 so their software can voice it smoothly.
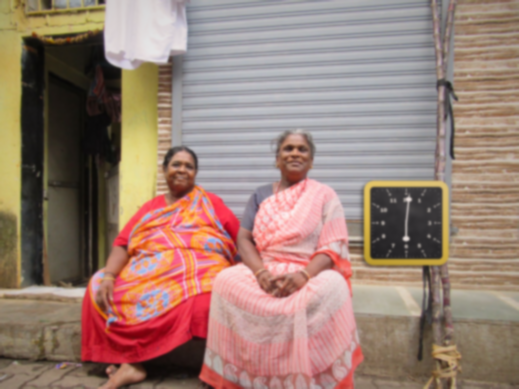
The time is 6h01
